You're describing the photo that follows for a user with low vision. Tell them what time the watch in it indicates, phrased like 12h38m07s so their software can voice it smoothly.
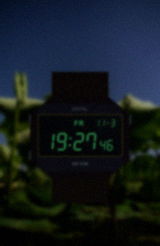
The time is 19h27m46s
